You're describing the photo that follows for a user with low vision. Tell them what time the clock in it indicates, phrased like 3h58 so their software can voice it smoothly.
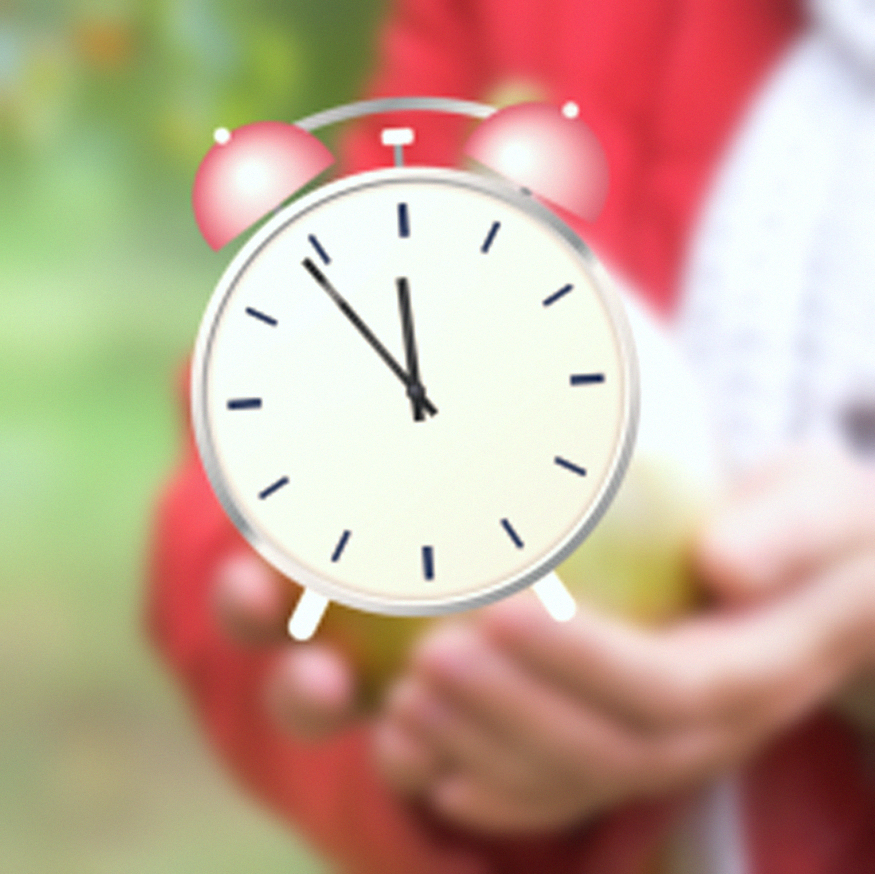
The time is 11h54
